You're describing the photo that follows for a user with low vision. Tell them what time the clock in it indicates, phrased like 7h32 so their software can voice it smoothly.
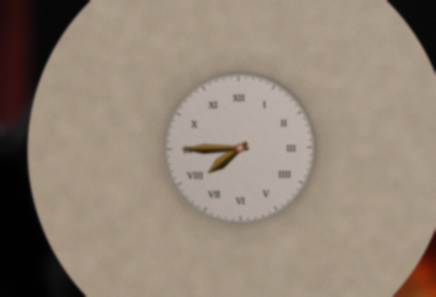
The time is 7h45
